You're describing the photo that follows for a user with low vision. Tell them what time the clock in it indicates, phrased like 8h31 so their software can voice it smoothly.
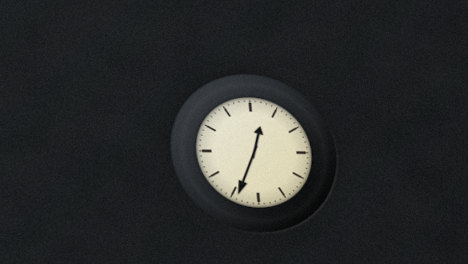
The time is 12h34
